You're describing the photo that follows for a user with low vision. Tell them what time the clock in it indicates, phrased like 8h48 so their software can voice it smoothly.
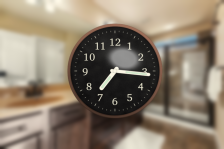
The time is 7h16
